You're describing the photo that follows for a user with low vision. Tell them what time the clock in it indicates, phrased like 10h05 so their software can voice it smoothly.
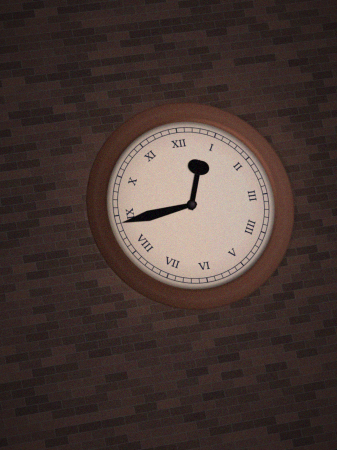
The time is 12h44
